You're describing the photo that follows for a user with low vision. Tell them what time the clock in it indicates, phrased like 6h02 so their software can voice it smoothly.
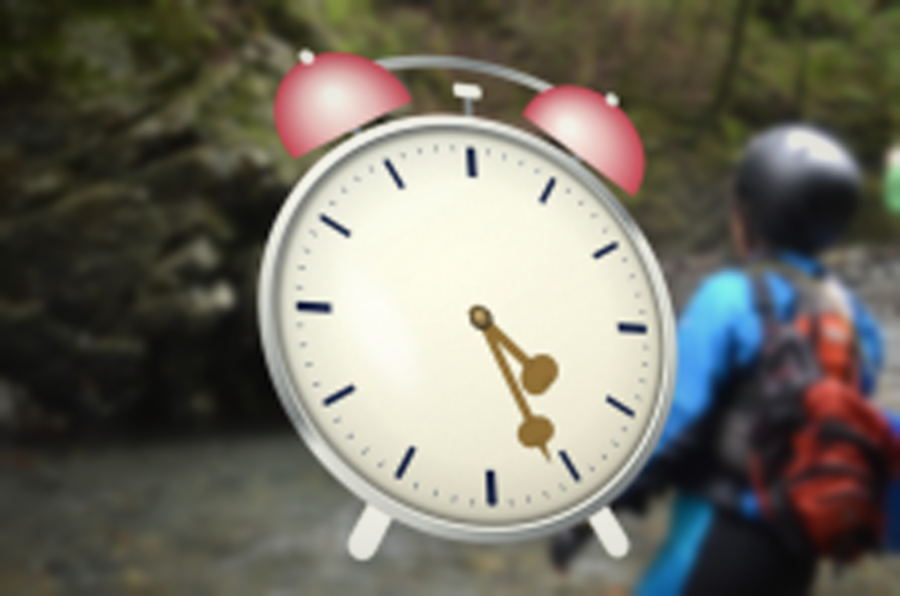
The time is 4h26
